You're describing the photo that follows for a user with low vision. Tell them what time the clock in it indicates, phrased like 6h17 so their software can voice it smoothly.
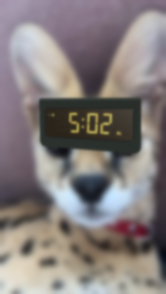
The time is 5h02
